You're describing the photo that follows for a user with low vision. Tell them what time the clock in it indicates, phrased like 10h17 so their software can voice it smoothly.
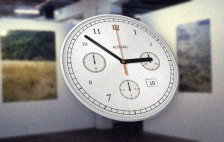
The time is 2h52
